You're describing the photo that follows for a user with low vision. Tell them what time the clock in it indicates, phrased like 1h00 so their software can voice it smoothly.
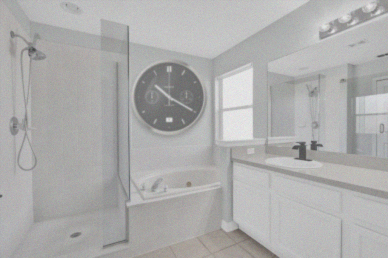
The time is 10h20
